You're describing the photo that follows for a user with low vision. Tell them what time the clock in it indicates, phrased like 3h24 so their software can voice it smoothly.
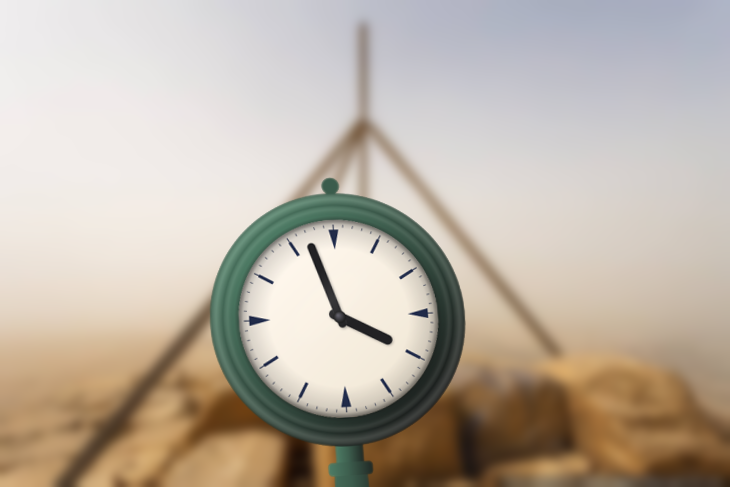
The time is 3h57
